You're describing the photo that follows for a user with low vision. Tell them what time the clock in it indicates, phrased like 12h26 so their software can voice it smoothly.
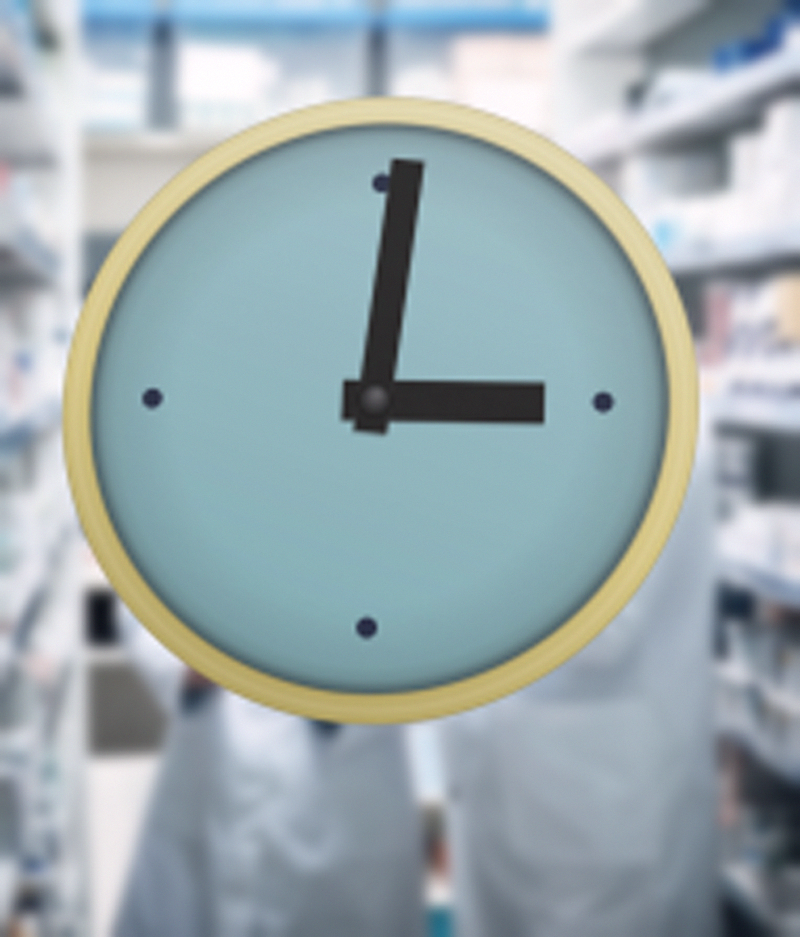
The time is 3h01
